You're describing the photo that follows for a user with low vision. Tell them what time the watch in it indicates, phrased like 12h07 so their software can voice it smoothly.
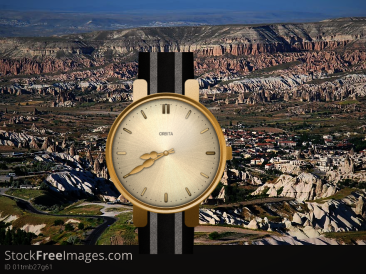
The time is 8h40
